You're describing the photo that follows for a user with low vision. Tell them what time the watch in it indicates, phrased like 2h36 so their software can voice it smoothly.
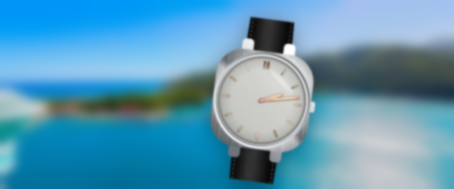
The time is 2h13
